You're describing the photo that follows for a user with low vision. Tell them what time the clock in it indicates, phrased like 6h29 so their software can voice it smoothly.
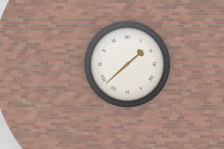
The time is 1h38
